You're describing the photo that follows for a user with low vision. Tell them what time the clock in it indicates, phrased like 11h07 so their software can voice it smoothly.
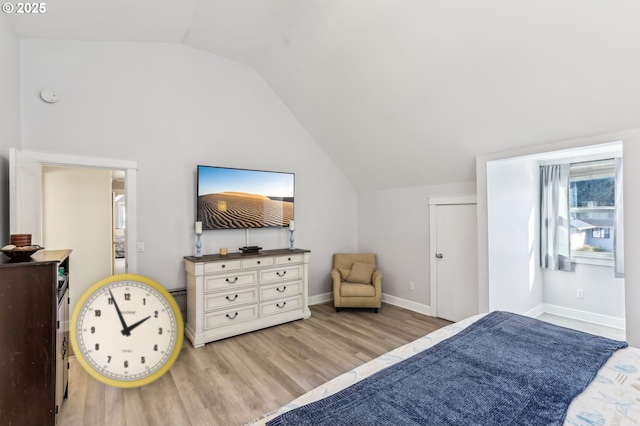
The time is 1h56
